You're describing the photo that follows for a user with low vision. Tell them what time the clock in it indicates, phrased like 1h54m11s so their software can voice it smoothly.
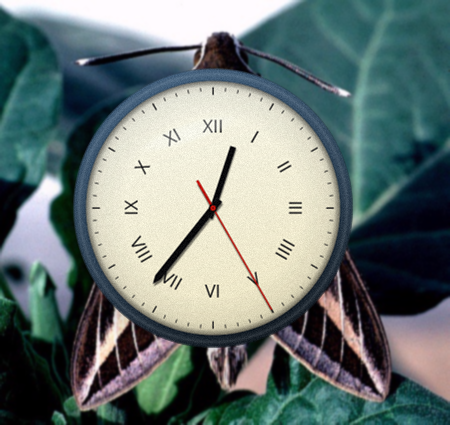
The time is 12h36m25s
